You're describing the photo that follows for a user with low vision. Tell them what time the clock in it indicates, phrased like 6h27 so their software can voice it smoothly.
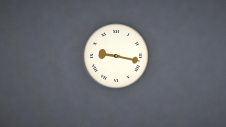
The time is 9h17
